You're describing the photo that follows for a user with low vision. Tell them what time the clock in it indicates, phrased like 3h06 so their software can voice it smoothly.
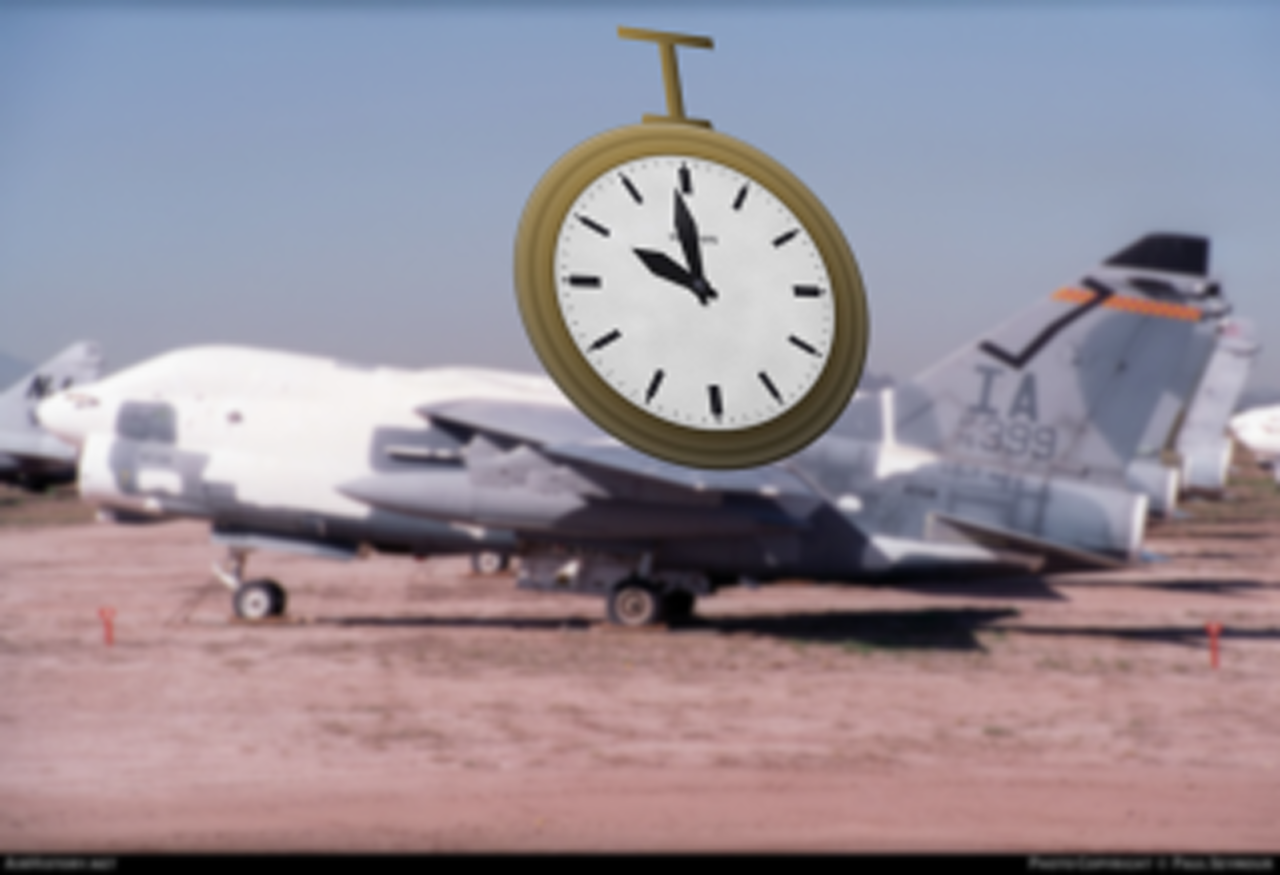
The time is 9h59
